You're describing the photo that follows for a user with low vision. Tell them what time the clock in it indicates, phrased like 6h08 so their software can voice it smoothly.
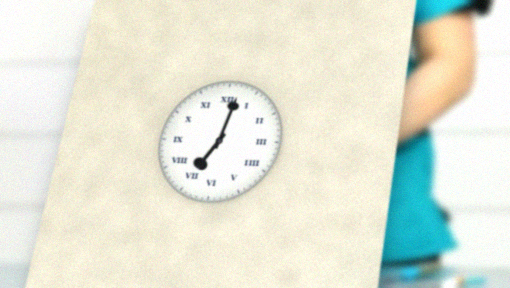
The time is 7h02
